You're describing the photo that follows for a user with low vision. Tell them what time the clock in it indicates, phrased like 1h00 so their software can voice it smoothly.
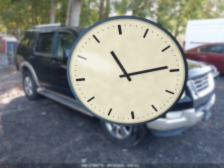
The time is 11h14
